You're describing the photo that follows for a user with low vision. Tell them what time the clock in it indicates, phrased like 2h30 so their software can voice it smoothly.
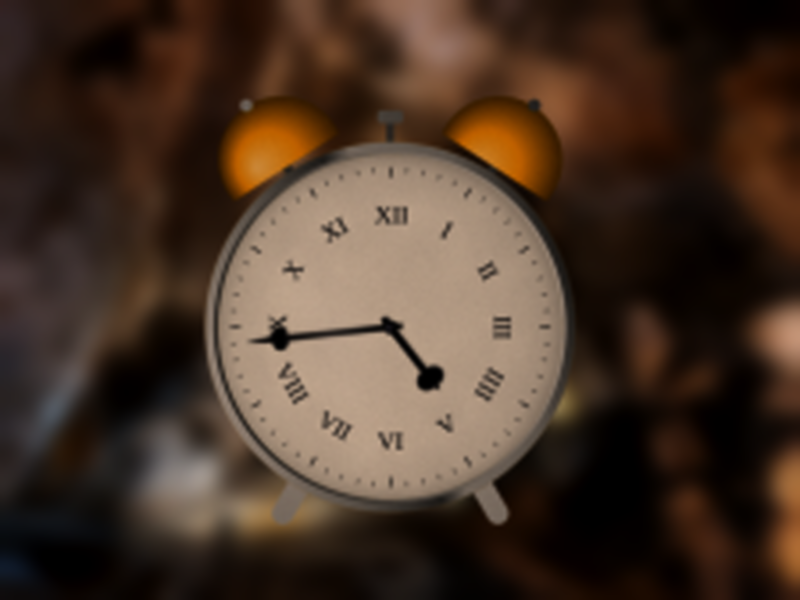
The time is 4h44
